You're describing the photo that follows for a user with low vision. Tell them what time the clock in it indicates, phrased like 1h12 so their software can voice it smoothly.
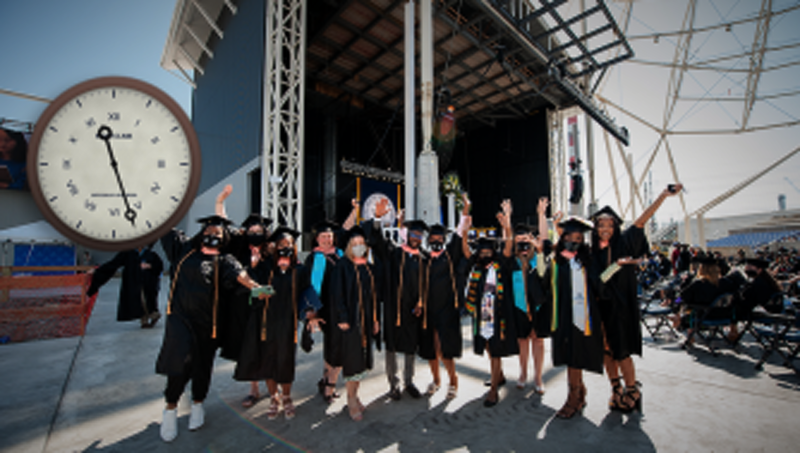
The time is 11h27
